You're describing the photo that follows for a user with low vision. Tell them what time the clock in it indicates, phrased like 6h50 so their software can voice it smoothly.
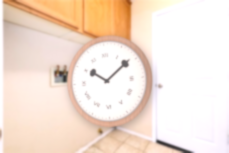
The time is 10h09
